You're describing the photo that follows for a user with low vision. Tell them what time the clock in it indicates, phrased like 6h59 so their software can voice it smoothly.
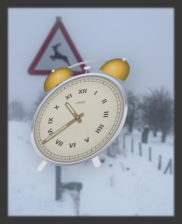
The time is 10h39
